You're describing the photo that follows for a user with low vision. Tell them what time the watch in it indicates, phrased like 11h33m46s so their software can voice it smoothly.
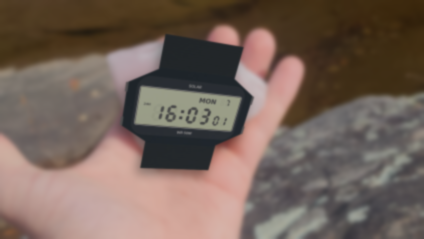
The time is 16h03m01s
